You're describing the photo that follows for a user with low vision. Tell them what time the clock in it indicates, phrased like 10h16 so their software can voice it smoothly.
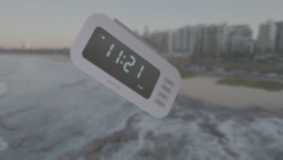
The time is 11h21
